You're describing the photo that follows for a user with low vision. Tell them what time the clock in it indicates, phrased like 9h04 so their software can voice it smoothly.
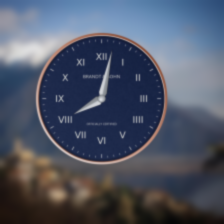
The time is 8h02
